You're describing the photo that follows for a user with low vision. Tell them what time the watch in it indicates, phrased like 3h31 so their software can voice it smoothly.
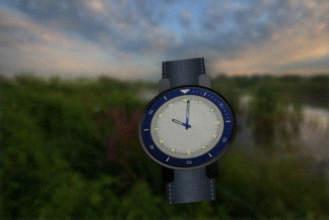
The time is 10h01
